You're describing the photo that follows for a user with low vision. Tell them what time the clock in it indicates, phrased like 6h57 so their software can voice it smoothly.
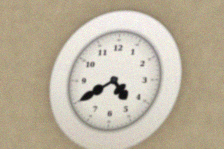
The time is 4h40
